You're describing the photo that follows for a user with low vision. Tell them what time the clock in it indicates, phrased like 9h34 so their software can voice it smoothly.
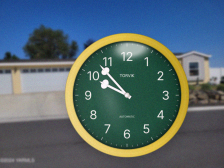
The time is 9h53
